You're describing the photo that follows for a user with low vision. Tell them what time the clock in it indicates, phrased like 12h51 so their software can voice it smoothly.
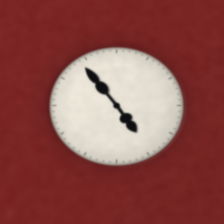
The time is 4h54
